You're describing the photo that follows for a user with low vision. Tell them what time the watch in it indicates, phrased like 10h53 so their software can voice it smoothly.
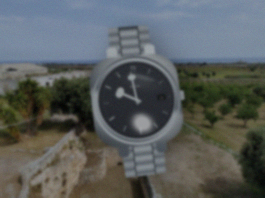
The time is 9h59
